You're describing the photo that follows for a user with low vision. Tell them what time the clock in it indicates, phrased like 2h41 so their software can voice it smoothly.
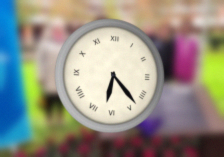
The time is 6h23
